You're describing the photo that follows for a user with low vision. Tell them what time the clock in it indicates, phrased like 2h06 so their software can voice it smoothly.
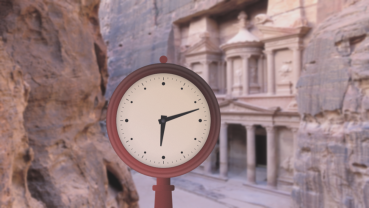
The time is 6h12
